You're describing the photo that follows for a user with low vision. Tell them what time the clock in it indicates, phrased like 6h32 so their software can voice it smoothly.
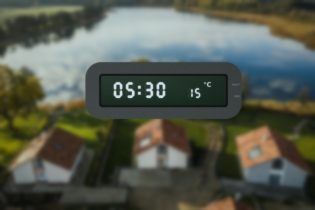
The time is 5h30
